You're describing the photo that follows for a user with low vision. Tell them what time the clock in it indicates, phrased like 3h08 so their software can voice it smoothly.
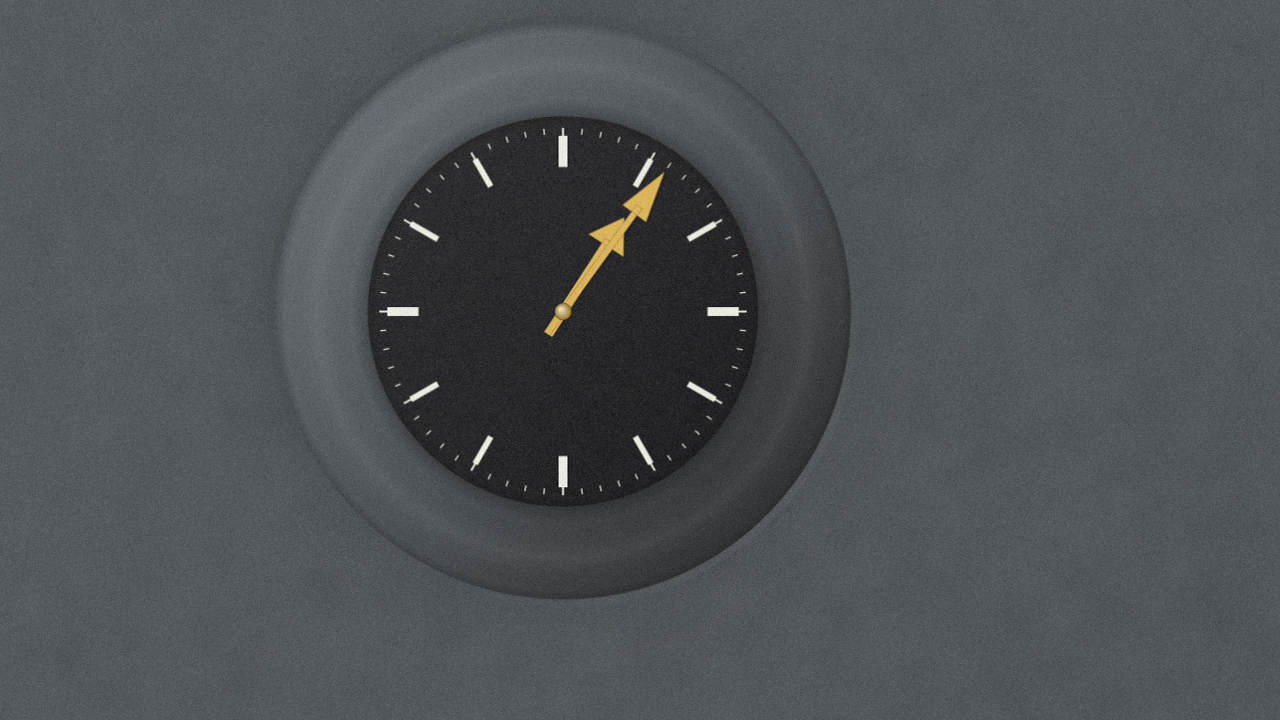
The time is 1h06
